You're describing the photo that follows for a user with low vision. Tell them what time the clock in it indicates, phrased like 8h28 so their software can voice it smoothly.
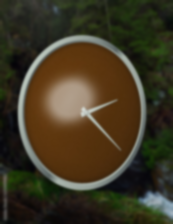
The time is 2h22
